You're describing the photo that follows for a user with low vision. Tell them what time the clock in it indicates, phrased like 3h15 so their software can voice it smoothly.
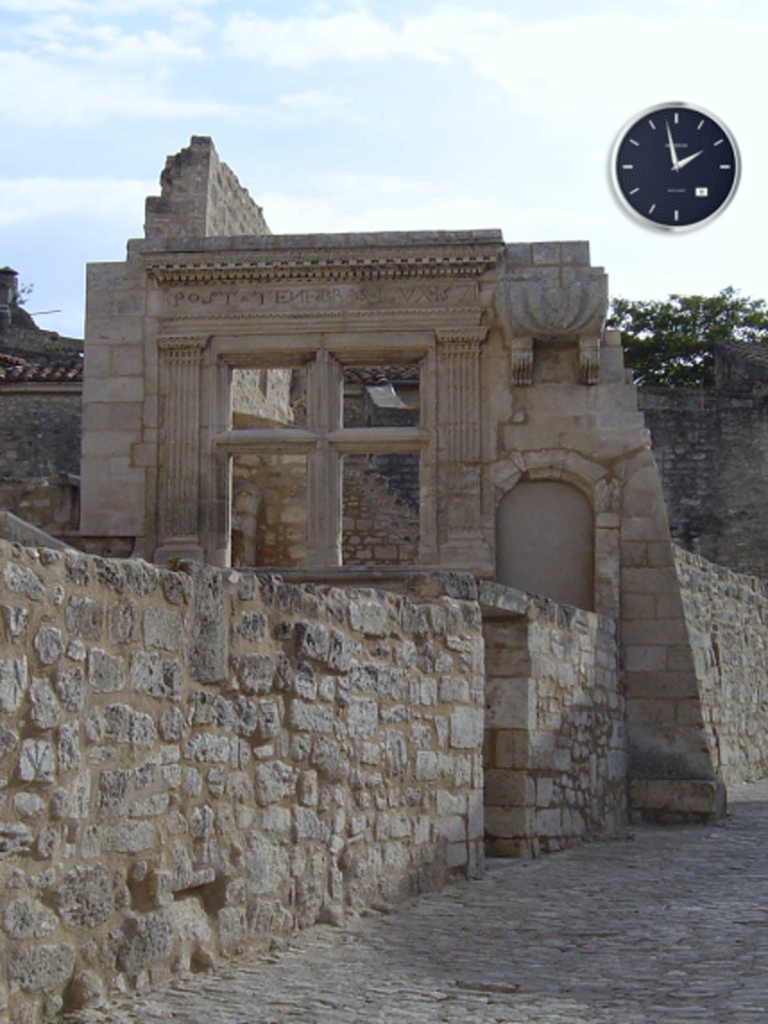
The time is 1h58
